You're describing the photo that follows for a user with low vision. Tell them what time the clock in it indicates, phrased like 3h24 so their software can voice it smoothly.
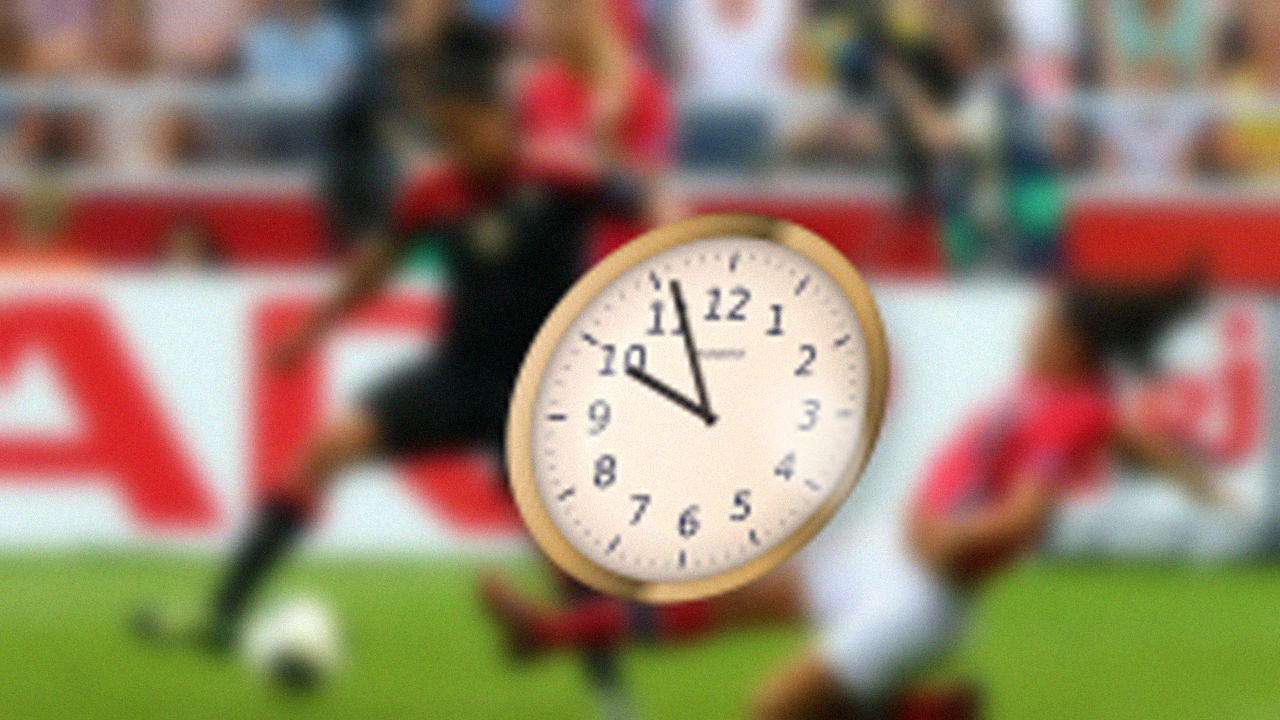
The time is 9h56
